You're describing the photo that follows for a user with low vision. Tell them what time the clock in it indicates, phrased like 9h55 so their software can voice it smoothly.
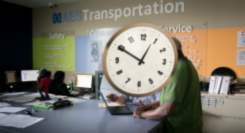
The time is 12h50
